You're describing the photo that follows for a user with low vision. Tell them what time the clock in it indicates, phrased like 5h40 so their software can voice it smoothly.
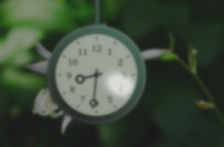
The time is 8h31
